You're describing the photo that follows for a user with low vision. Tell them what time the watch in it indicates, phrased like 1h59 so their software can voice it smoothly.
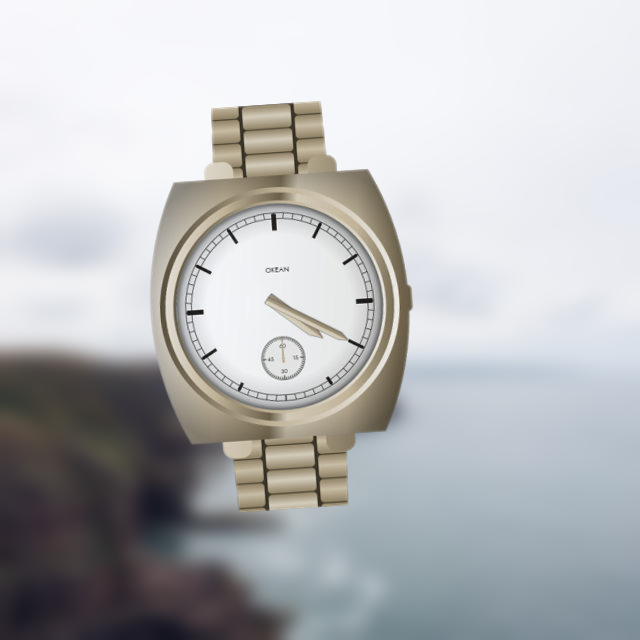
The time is 4h20
